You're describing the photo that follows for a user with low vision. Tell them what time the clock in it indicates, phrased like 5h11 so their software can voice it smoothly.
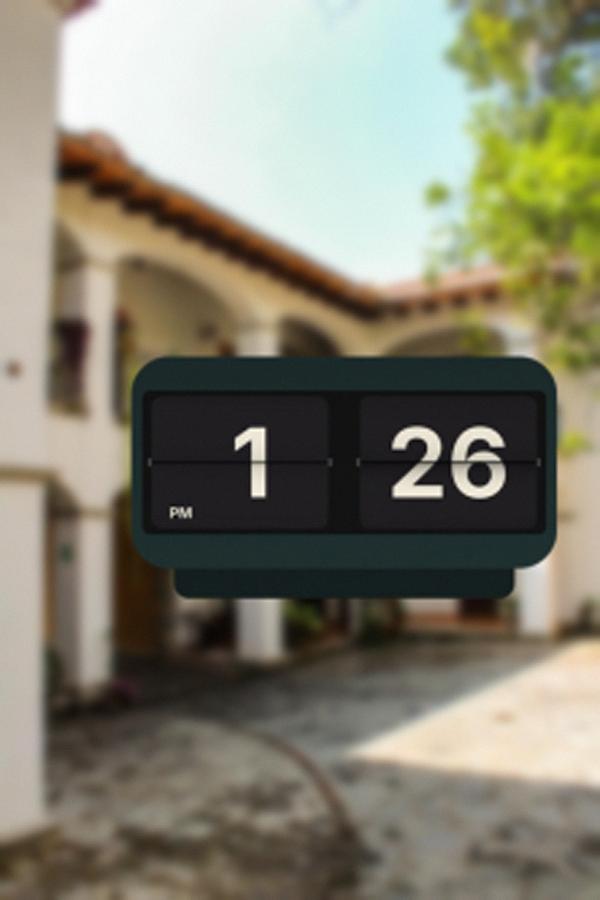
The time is 1h26
